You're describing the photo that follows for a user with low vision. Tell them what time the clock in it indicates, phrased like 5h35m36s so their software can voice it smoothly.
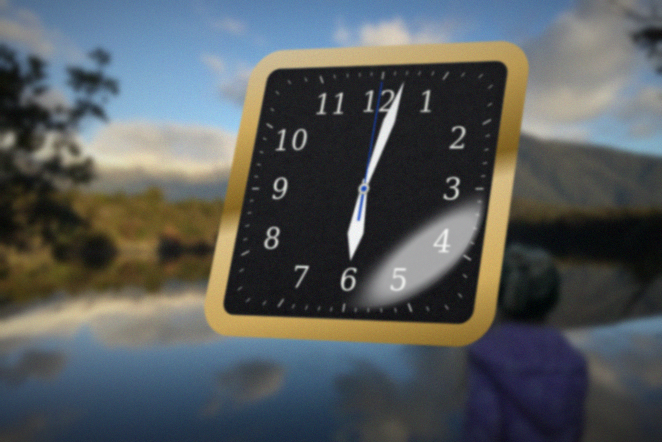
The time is 6h02m00s
